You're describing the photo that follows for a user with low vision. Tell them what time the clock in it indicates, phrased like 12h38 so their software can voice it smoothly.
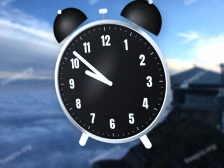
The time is 9h52
